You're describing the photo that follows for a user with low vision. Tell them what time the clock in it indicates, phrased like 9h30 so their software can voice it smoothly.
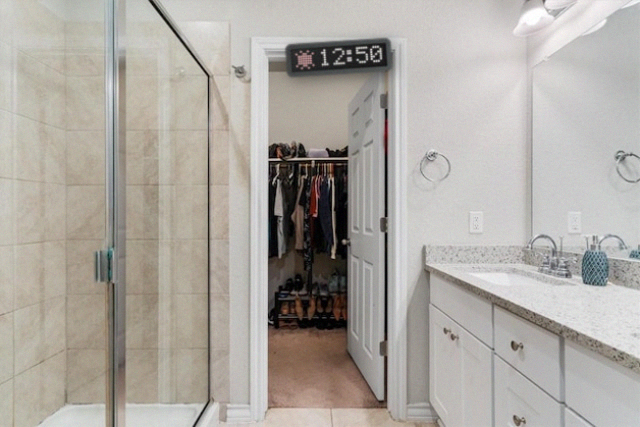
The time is 12h50
